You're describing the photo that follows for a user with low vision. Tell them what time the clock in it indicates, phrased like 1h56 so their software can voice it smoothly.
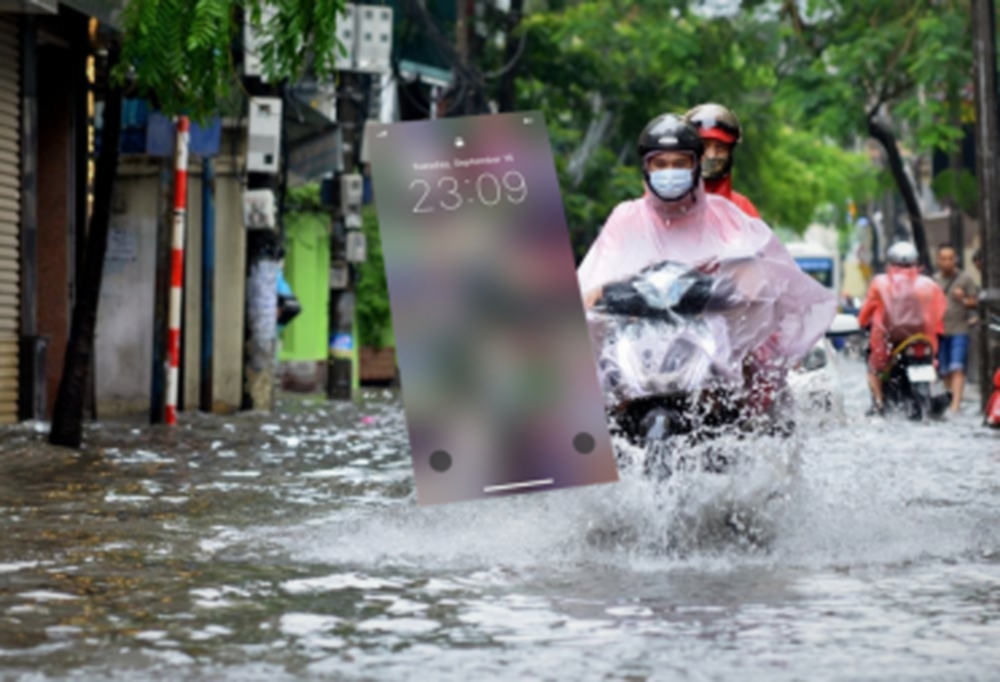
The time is 23h09
